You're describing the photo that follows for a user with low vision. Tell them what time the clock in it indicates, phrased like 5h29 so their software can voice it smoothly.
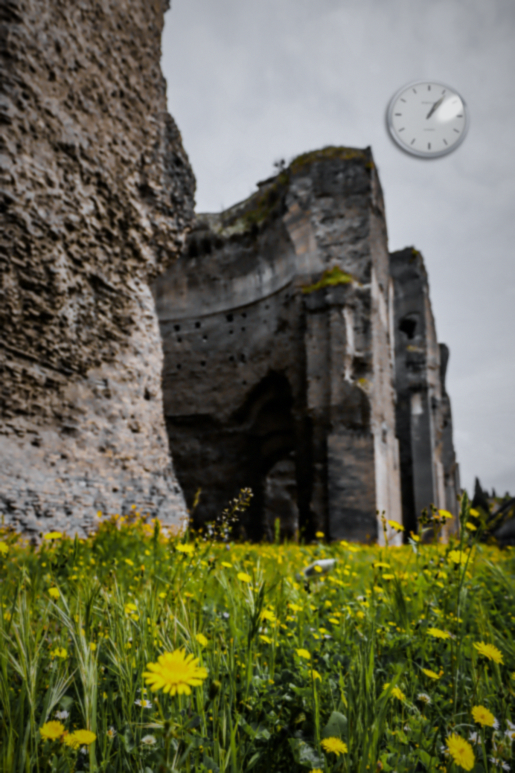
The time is 1h06
